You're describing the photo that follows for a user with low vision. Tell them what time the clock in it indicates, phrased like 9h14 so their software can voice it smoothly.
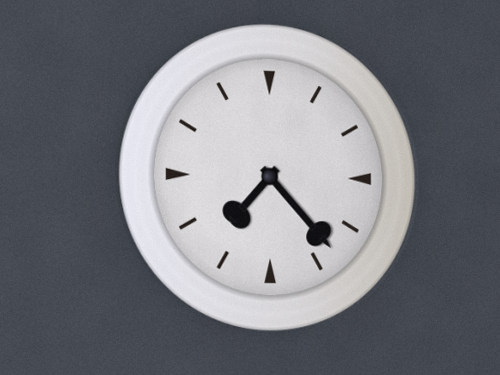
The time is 7h23
